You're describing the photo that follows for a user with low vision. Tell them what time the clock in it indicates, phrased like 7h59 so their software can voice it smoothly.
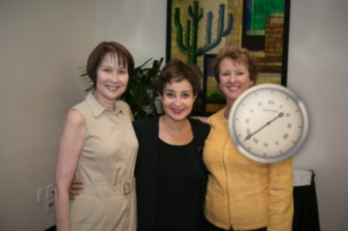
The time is 1h38
